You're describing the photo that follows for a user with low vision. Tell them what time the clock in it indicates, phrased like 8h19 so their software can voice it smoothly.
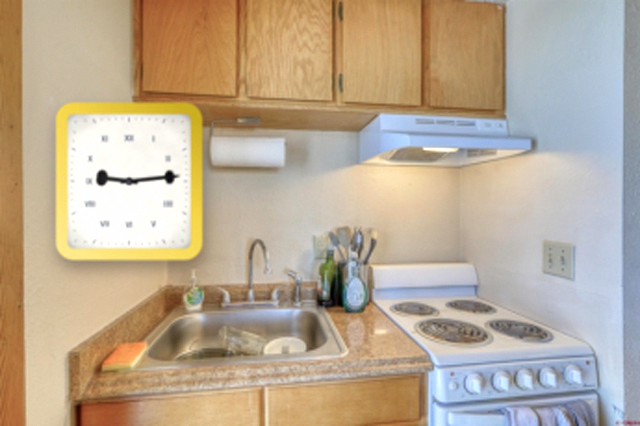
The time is 9h14
